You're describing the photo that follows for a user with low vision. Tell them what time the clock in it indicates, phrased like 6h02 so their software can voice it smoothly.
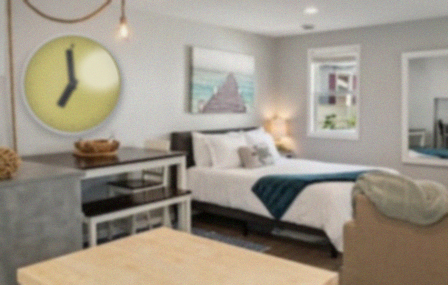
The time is 6h59
